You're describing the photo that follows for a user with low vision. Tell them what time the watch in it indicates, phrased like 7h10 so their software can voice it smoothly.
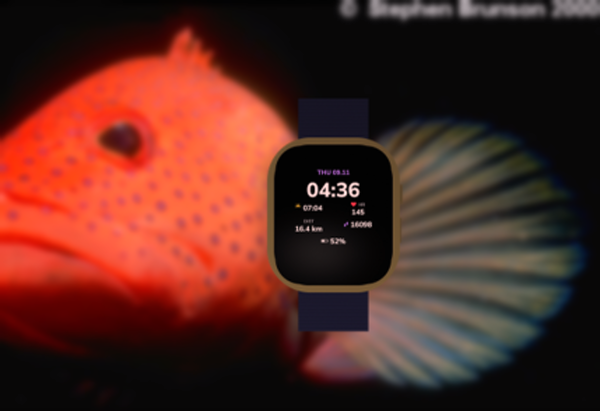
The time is 4h36
